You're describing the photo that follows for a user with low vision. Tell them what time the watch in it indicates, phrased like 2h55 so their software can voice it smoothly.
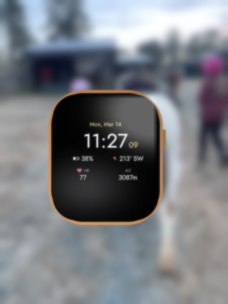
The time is 11h27
